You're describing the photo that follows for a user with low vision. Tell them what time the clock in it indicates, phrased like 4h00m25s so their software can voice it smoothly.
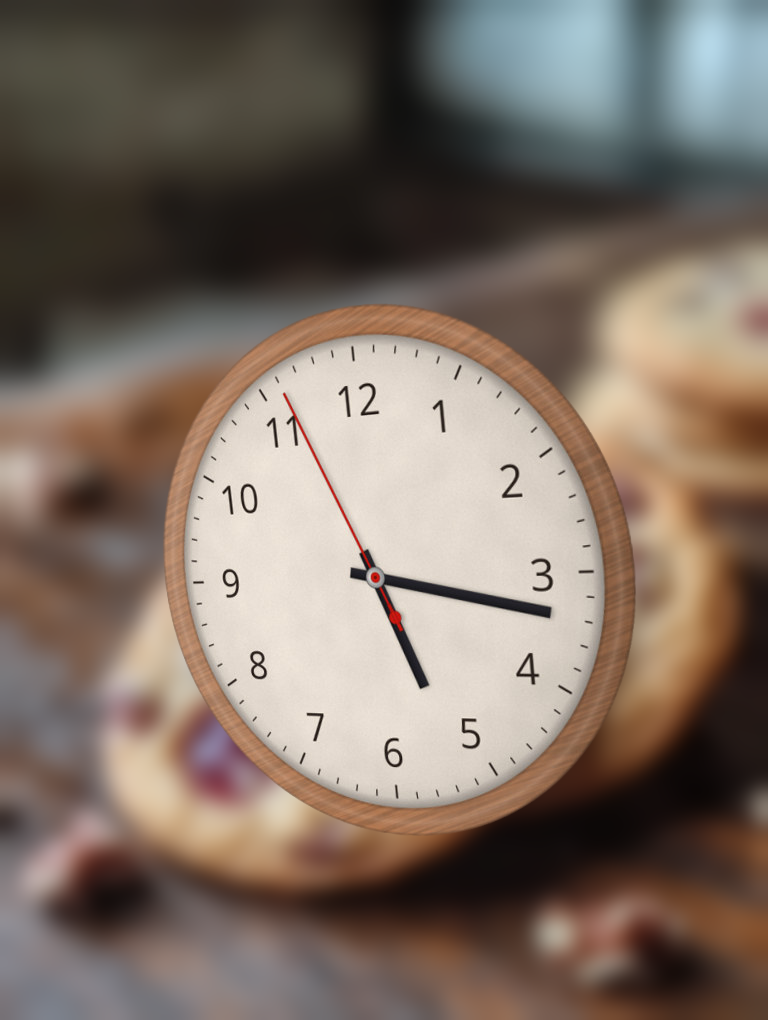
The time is 5h16m56s
